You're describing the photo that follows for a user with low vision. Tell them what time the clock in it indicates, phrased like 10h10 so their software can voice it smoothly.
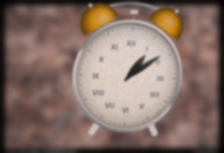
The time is 1h09
